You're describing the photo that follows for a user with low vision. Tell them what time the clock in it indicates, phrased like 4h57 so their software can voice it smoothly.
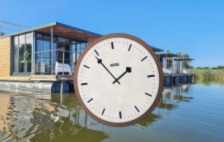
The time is 1h54
